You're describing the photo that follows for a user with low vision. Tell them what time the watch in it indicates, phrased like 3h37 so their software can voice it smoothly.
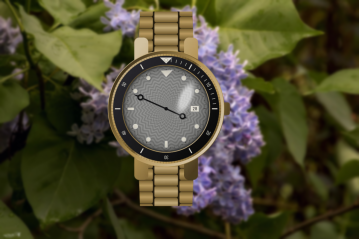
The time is 3h49
